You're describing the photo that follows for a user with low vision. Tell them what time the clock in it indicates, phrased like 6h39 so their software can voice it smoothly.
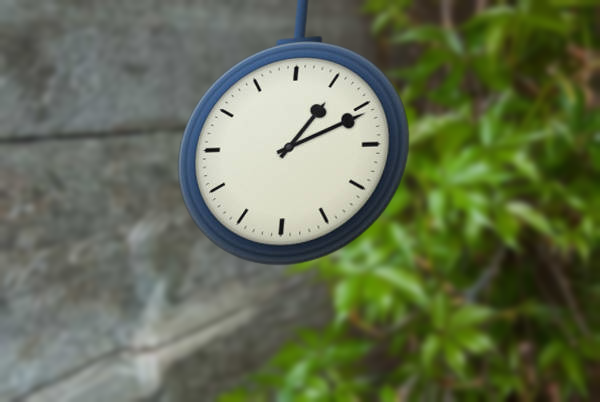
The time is 1h11
